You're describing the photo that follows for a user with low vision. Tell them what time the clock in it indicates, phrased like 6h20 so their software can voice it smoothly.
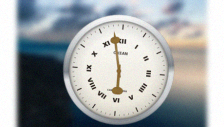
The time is 5h58
